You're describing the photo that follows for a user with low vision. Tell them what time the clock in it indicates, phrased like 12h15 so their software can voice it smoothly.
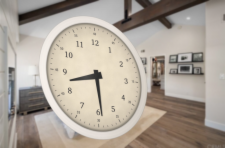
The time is 8h29
